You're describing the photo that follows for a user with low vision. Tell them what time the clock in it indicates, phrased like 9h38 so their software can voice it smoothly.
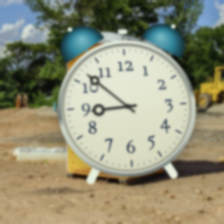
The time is 8h52
